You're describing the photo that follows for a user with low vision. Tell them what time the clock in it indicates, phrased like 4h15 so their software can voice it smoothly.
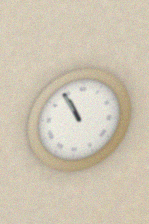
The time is 10h54
